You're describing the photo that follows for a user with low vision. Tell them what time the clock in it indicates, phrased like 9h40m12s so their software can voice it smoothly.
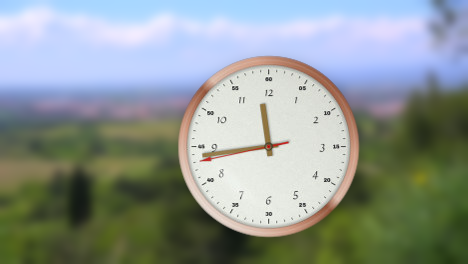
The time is 11h43m43s
